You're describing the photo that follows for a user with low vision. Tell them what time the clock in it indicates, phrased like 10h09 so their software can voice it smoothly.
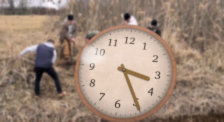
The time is 3h25
